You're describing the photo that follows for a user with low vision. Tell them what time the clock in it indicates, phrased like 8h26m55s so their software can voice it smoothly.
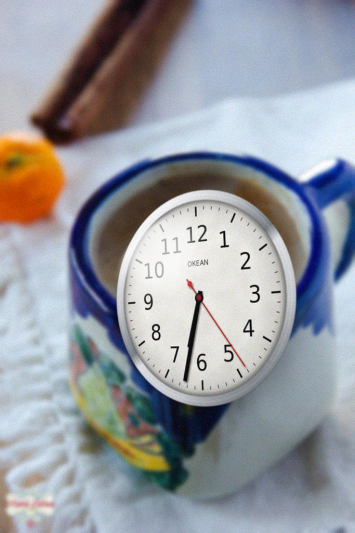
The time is 6h32m24s
